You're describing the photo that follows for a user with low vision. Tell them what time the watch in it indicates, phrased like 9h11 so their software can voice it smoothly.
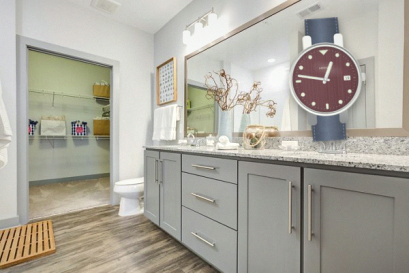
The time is 12h47
